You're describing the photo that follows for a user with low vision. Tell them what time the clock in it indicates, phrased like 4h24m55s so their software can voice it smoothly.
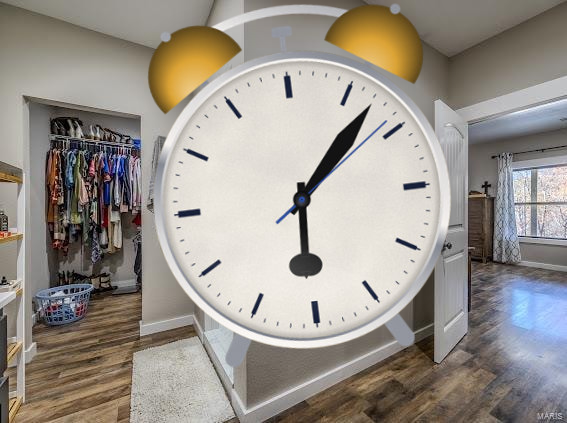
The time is 6h07m09s
